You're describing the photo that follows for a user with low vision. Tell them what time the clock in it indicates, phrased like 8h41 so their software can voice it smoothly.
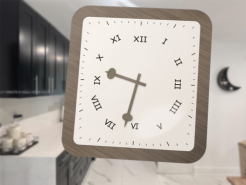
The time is 9h32
